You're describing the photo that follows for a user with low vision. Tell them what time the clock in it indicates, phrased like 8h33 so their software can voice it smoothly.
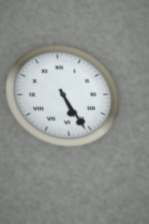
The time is 5h26
